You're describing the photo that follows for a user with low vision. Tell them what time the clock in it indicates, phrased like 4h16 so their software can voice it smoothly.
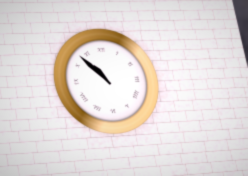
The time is 10h53
